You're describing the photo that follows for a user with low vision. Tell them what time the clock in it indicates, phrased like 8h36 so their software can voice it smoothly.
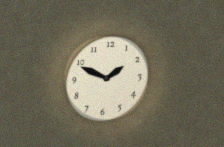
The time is 1h49
